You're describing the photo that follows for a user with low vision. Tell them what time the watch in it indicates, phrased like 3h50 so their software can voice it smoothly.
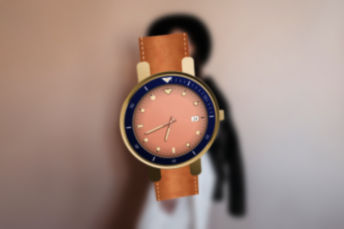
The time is 6h42
